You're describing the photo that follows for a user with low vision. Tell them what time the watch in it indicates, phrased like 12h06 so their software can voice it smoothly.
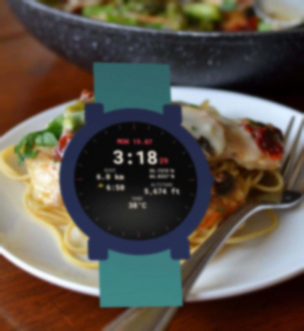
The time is 3h18
